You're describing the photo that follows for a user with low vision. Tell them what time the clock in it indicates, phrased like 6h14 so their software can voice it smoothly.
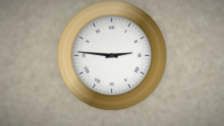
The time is 2h46
